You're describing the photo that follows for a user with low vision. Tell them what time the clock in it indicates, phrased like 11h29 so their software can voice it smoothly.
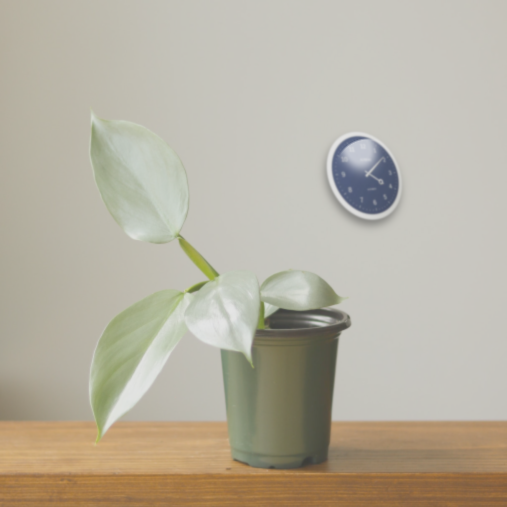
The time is 4h09
